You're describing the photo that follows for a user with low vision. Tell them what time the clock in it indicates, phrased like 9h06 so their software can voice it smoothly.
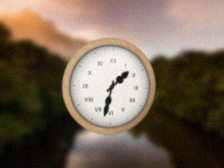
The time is 1h32
